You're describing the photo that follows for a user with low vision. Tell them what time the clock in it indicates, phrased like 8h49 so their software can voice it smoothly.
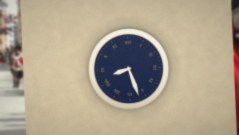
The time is 8h27
